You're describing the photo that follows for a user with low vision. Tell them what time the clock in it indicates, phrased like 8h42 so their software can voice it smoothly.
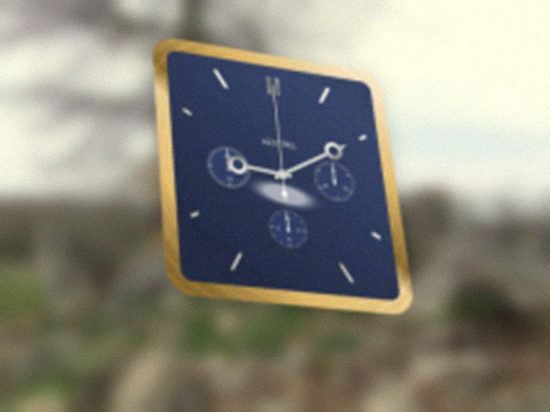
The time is 9h10
